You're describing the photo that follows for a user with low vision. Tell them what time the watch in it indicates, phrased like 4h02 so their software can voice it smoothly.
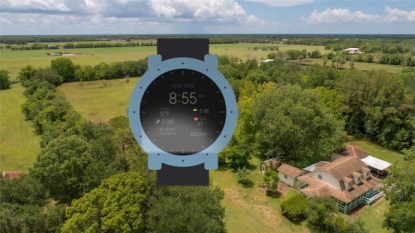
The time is 8h55
